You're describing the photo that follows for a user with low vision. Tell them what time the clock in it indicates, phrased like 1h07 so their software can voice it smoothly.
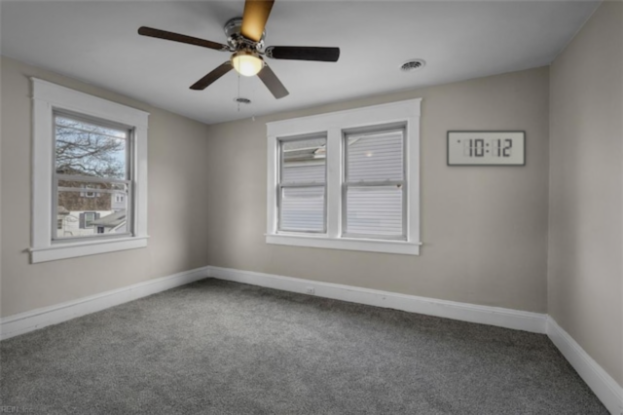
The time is 10h12
